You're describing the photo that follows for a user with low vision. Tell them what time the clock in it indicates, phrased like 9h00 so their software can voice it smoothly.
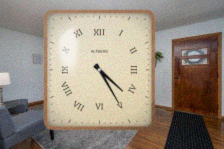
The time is 4h25
